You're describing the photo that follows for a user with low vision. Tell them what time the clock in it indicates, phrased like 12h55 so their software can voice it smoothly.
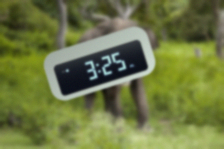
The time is 3h25
